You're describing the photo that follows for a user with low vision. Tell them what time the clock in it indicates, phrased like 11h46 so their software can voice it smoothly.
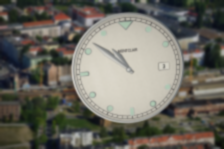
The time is 10h52
